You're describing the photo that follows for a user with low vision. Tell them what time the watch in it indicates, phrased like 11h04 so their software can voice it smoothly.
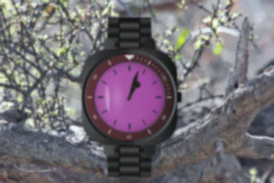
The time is 1h03
